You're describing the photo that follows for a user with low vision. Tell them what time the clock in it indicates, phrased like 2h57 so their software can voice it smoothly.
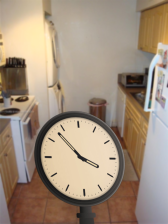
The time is 3h53
